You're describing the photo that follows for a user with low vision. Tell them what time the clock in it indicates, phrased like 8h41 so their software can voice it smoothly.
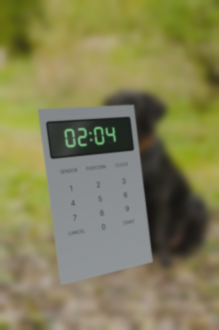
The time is 2h04
